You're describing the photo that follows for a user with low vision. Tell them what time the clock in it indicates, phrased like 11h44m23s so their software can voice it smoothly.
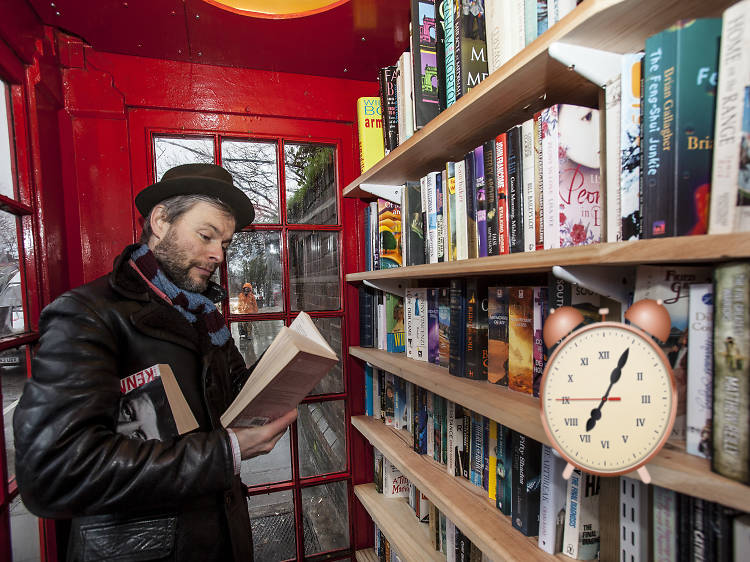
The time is 7h04m45s
